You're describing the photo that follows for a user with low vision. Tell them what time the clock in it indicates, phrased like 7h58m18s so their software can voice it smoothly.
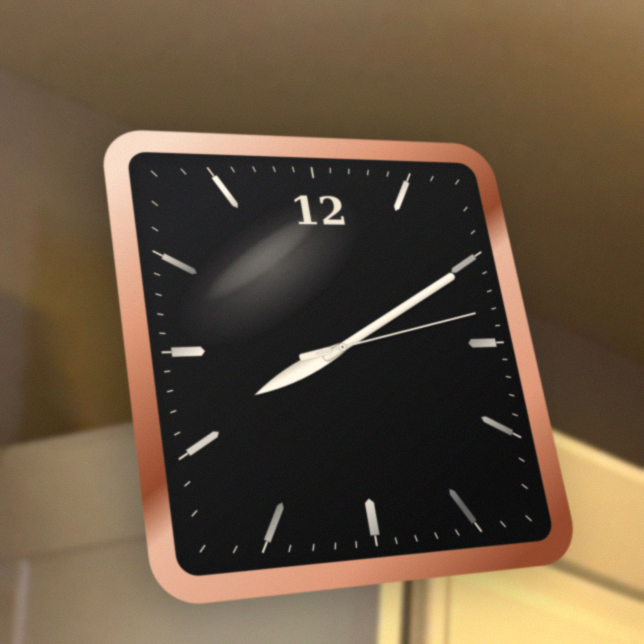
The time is 8h10m13s
